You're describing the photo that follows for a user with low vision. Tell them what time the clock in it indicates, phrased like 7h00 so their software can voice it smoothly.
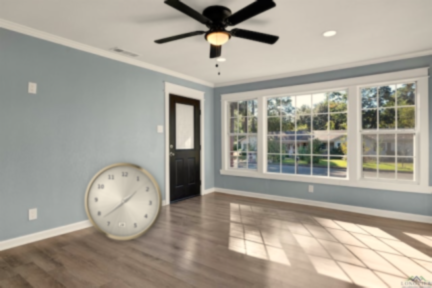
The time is 1h38
